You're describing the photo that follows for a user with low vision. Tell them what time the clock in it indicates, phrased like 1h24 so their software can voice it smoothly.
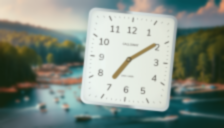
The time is 7h09
